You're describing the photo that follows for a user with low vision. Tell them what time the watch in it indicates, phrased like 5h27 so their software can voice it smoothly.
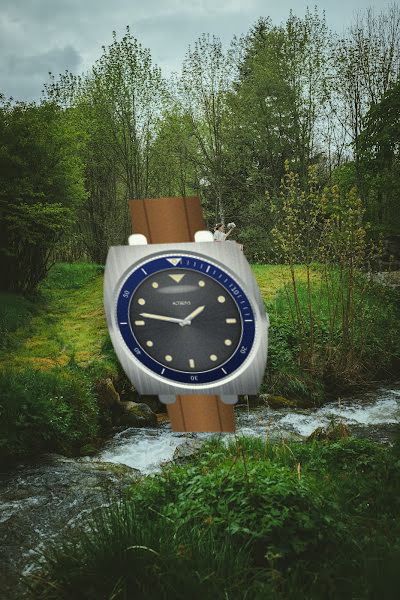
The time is 1h47
